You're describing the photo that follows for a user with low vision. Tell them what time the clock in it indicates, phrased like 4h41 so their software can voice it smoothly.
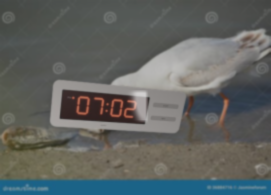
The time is 7h02
